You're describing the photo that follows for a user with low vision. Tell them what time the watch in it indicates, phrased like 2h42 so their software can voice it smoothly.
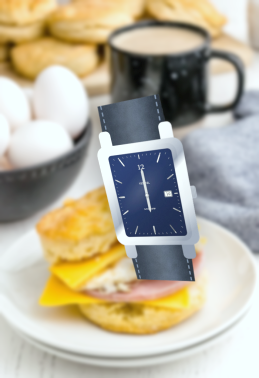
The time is 6h00
